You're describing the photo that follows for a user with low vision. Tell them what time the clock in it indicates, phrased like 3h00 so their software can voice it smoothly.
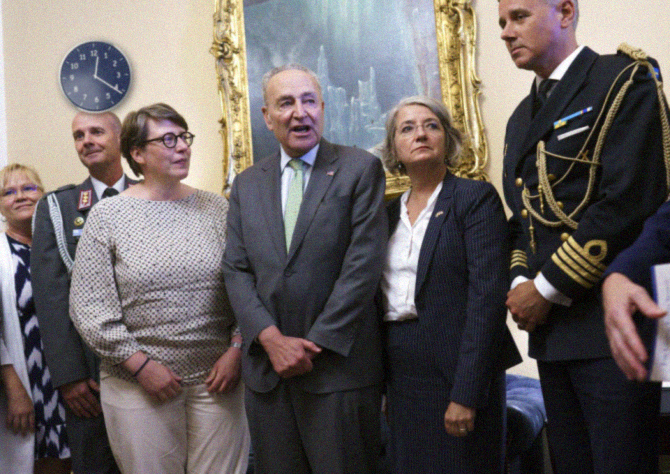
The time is 12h21
